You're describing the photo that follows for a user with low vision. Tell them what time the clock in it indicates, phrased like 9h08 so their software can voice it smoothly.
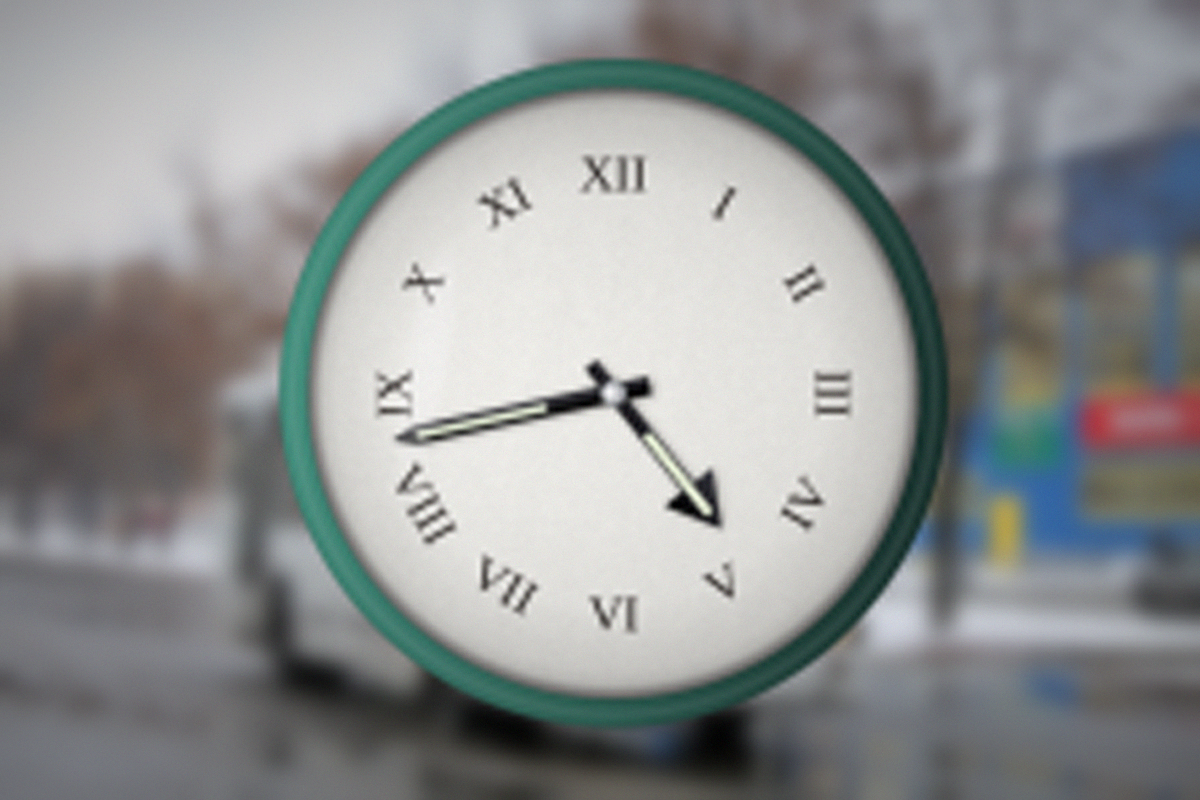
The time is 4h43
